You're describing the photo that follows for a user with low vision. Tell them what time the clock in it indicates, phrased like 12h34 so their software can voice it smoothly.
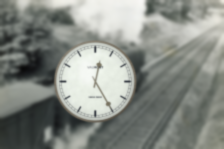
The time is 12h25
